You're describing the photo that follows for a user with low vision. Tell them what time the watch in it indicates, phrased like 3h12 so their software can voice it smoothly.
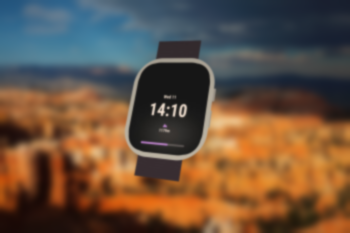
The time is 14h10
